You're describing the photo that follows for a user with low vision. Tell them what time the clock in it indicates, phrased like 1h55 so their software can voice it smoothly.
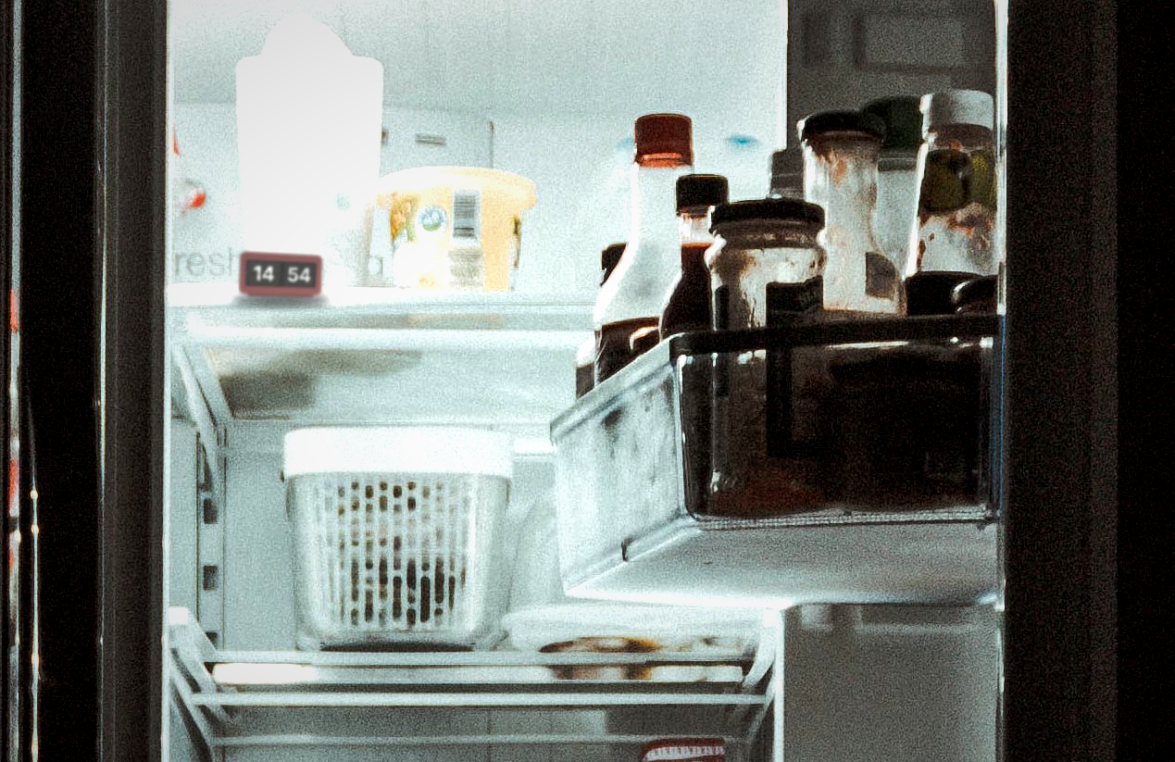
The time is 14h54
